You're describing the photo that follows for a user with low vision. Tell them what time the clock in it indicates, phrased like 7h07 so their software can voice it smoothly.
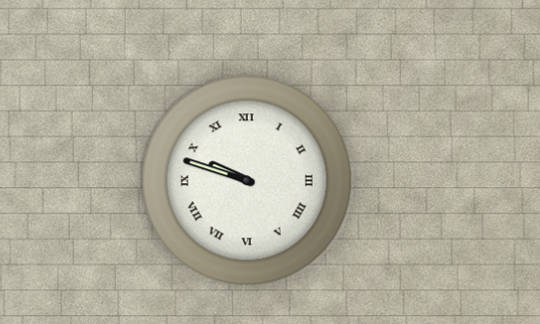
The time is 9h48
